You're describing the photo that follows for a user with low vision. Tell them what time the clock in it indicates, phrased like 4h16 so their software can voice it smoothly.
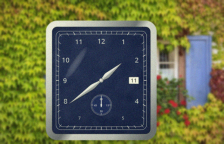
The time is 1h39
